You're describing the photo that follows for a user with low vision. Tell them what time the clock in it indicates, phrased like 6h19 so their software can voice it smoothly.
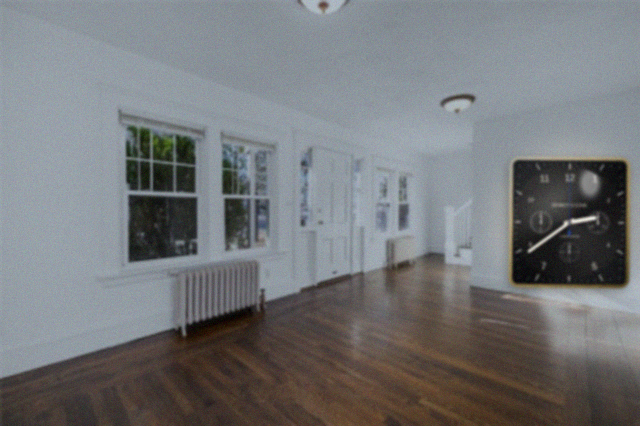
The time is 2h39
